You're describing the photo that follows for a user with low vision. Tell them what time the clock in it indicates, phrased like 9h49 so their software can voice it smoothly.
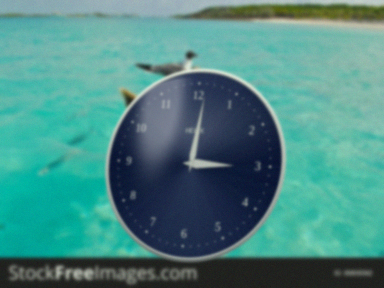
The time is 3h01
